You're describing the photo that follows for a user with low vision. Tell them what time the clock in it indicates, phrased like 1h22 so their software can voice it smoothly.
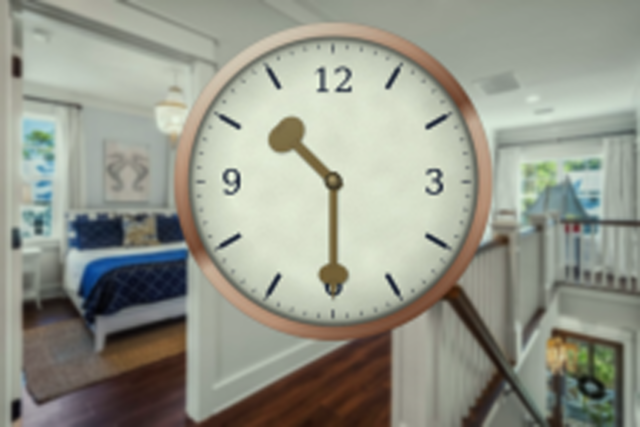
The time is 10h30
